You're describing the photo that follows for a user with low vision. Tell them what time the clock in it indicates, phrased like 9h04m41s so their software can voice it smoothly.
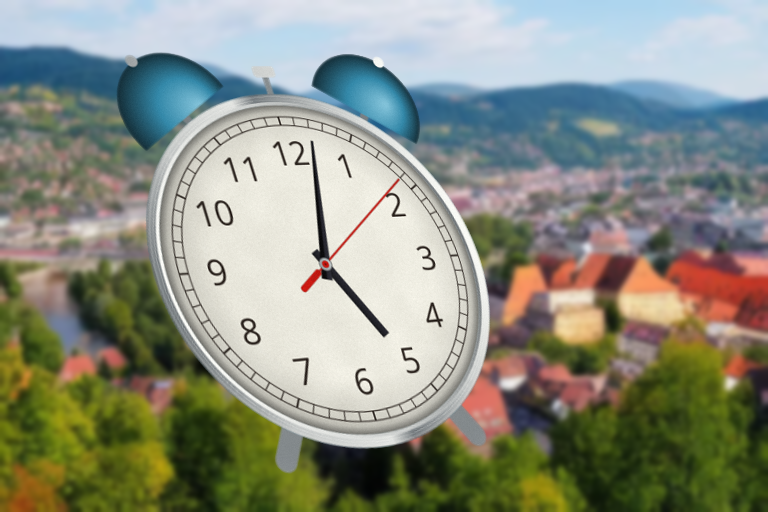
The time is 5h02m09s
